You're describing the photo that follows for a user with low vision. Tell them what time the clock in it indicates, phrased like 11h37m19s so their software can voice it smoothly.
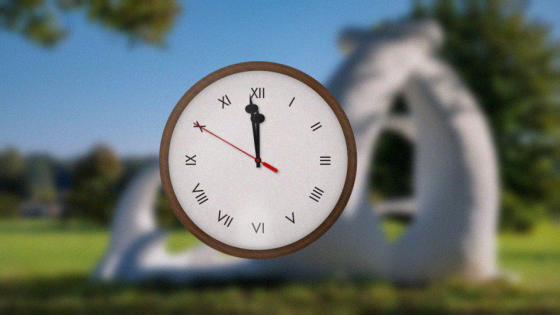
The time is 11h58m50s
